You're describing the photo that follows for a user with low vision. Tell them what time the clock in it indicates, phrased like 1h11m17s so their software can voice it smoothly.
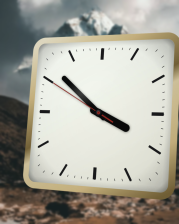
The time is 3h51m50s
